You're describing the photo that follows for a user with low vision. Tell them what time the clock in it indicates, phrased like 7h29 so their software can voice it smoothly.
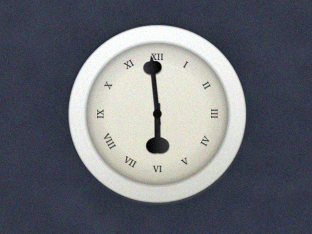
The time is 5h59
